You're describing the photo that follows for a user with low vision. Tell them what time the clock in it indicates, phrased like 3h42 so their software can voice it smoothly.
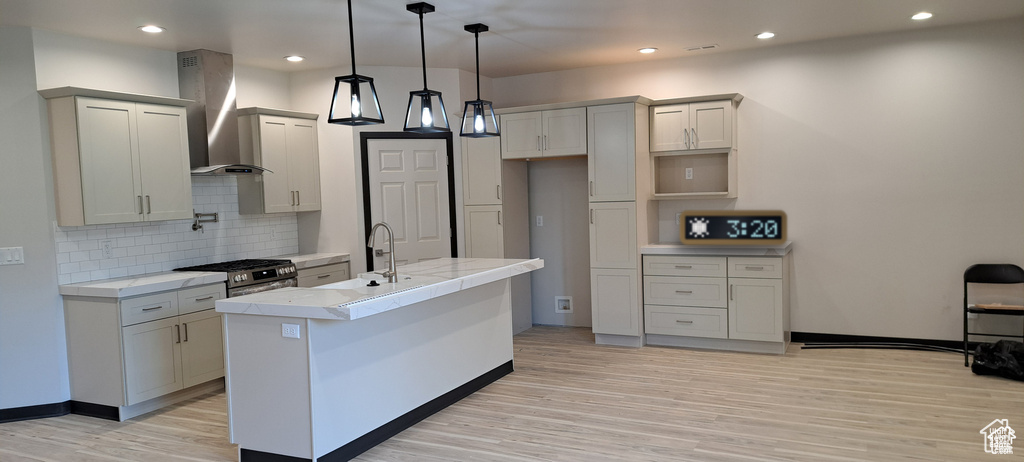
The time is 3h20
